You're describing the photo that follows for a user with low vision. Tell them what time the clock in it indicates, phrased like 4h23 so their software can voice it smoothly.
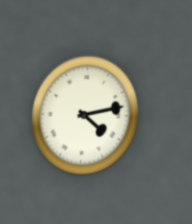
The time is 4h13
